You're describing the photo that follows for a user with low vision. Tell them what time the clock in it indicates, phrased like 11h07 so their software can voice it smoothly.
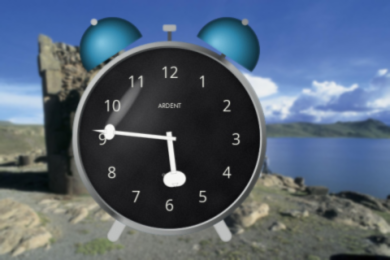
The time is 5h46
